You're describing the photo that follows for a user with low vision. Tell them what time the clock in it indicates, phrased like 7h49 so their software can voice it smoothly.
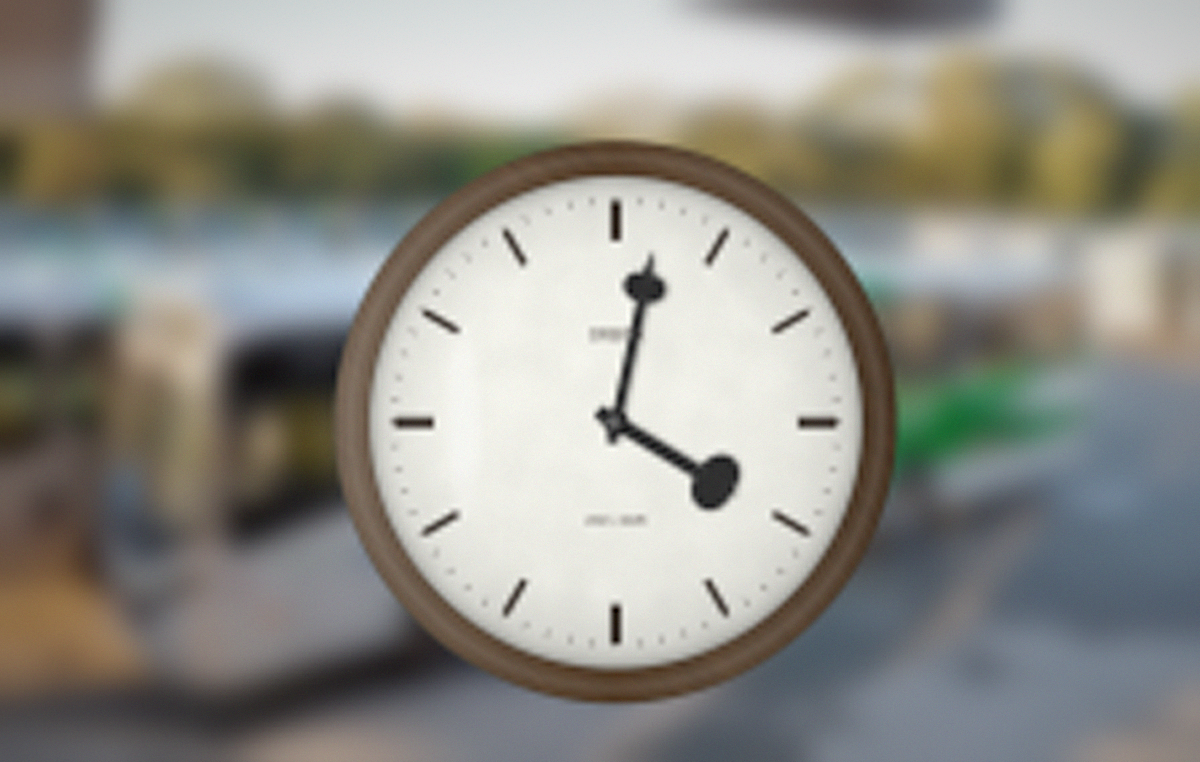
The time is 4h02
